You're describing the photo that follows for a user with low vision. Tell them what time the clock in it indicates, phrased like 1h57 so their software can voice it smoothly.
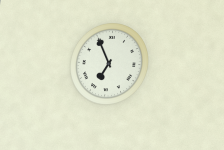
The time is 6h55
